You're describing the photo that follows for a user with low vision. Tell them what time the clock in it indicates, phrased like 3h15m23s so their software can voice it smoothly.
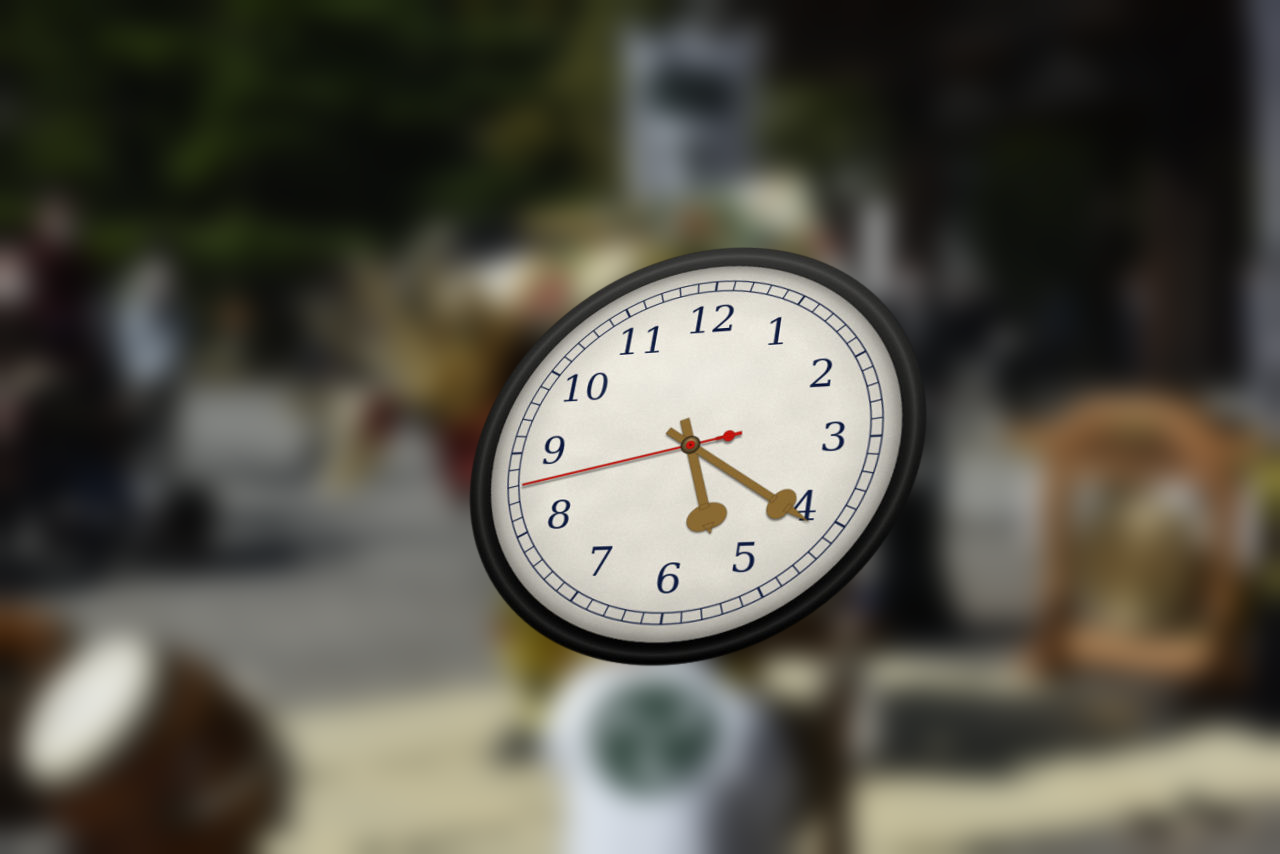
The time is 5h20m43s
